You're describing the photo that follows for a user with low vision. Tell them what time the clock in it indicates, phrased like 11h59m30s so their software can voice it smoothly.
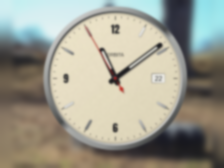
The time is 11h08m55s
